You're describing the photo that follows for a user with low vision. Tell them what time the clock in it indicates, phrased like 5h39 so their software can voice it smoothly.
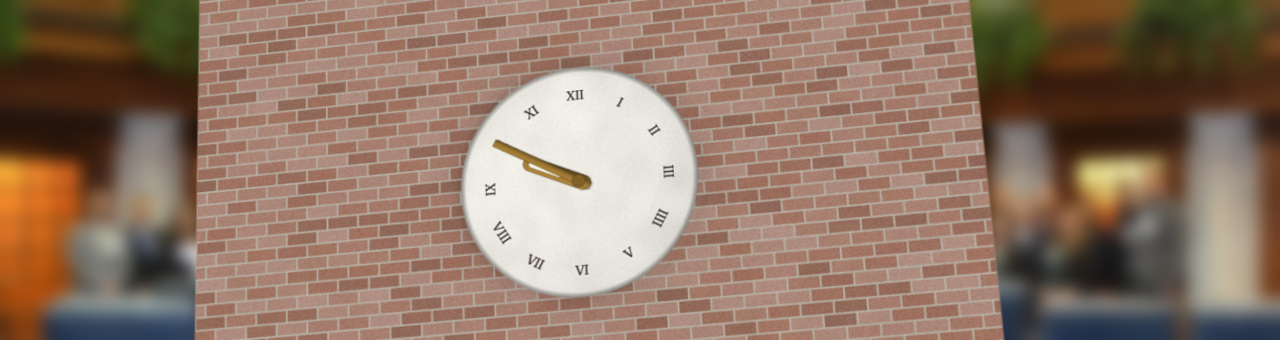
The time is 9h50
